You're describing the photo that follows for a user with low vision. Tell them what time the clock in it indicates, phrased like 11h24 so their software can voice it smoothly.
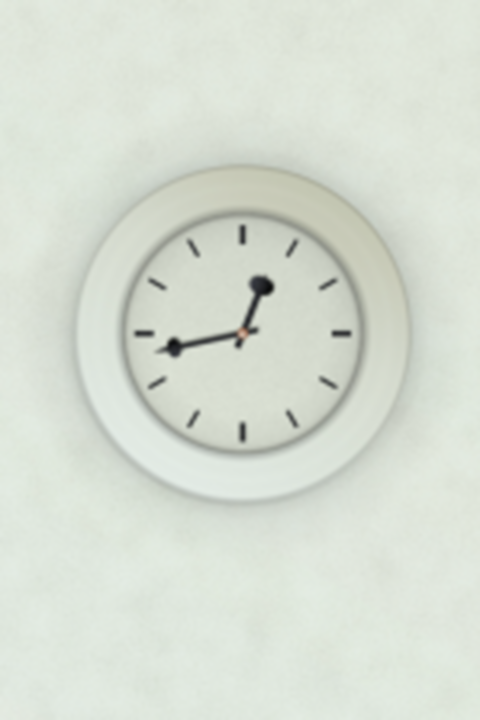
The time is 12h43
